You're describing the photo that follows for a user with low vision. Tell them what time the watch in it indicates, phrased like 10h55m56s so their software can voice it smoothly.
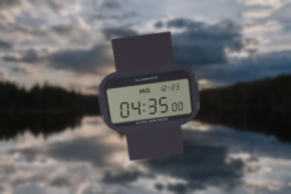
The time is 4h35m00s
